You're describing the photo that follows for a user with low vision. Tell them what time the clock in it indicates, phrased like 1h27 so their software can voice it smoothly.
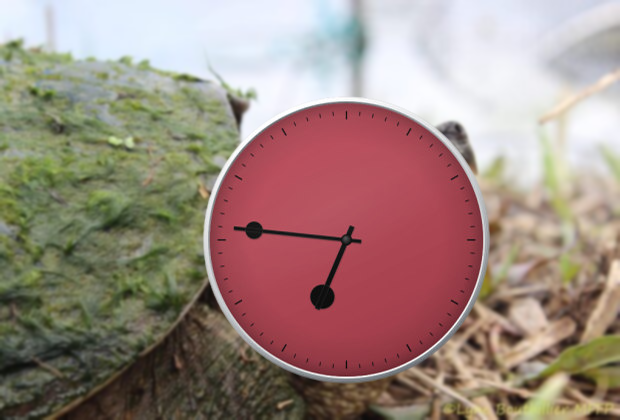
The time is 6h46
